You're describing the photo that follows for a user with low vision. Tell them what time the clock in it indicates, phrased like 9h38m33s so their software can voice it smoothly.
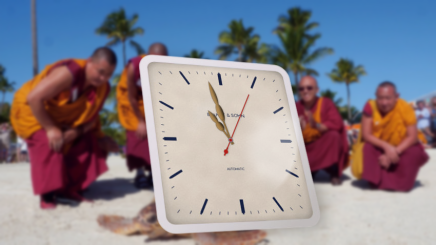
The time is 10h58m05s
